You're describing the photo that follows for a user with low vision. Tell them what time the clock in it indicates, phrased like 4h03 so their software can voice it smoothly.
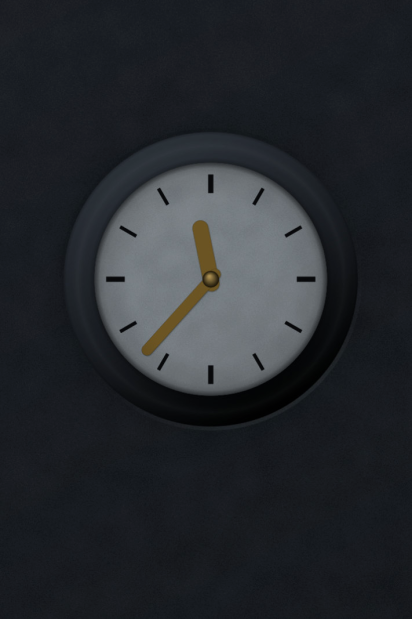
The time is 11h37
